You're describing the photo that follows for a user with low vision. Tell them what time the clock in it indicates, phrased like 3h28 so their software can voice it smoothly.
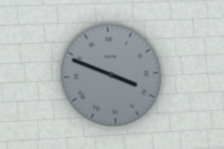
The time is 3h49
